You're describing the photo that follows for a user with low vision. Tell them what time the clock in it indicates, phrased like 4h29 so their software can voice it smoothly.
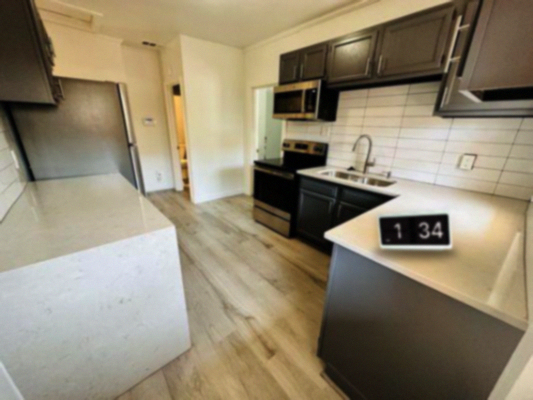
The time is 1h34
